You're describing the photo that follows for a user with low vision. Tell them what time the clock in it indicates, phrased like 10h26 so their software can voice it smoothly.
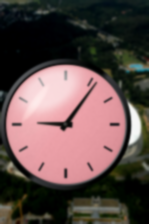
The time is 9h06
